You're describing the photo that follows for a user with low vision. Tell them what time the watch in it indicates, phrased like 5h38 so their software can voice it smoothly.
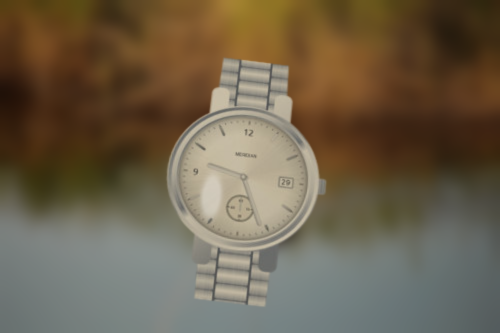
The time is 9h26
